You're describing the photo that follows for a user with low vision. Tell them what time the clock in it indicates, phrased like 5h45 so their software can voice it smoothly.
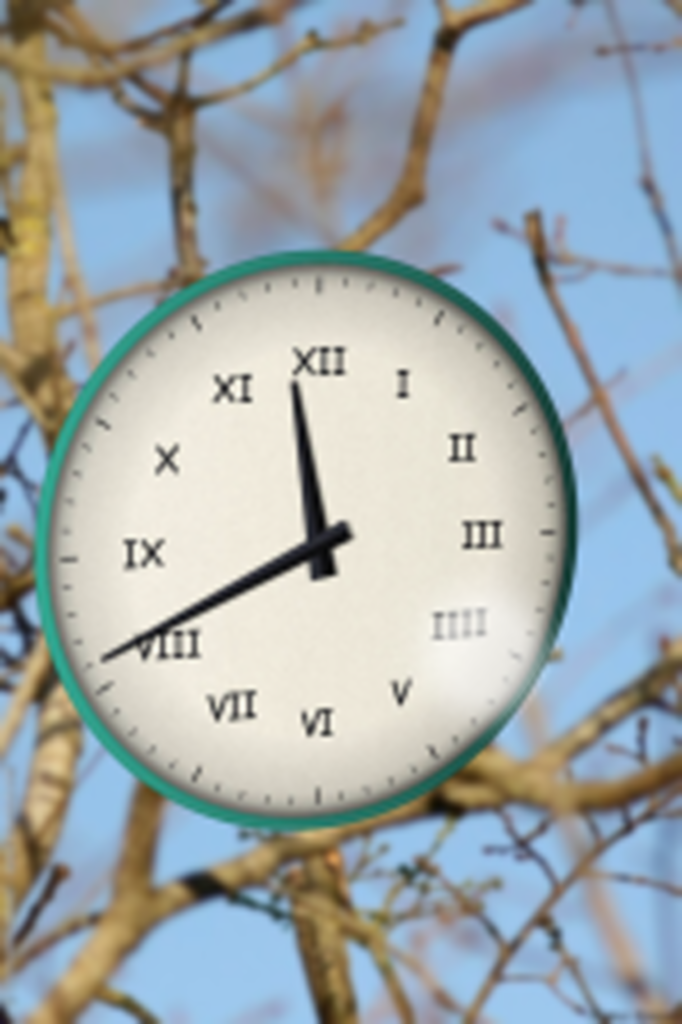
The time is 11h41
